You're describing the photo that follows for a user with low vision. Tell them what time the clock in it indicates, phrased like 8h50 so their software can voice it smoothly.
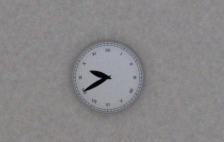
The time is 9h40
